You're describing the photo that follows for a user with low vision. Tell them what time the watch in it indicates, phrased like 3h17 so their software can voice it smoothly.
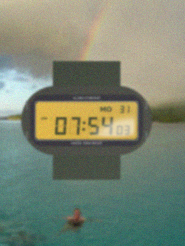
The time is 7h54
